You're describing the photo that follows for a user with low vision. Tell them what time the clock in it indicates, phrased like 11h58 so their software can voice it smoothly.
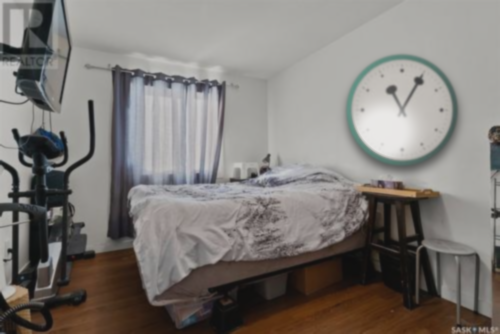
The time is 11h05
